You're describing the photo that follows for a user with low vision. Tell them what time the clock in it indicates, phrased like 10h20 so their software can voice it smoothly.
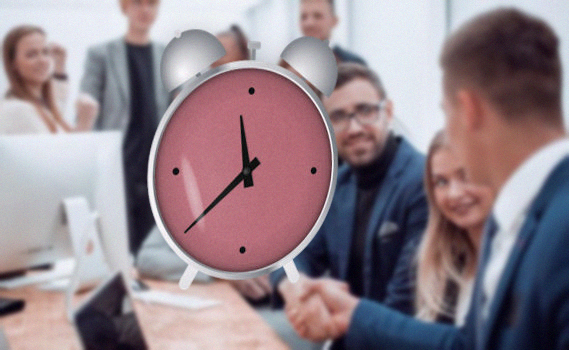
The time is 11h38
